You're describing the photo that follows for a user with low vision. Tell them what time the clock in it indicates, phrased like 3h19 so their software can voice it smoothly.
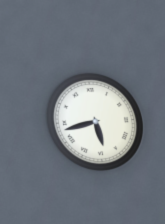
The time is 5h43
